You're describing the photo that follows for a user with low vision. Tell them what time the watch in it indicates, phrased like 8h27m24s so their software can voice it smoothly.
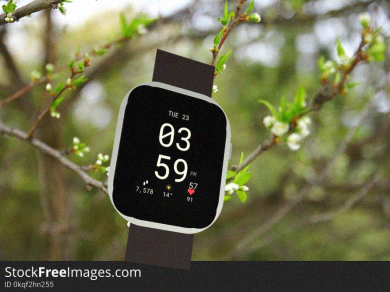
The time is 3h59m57s
